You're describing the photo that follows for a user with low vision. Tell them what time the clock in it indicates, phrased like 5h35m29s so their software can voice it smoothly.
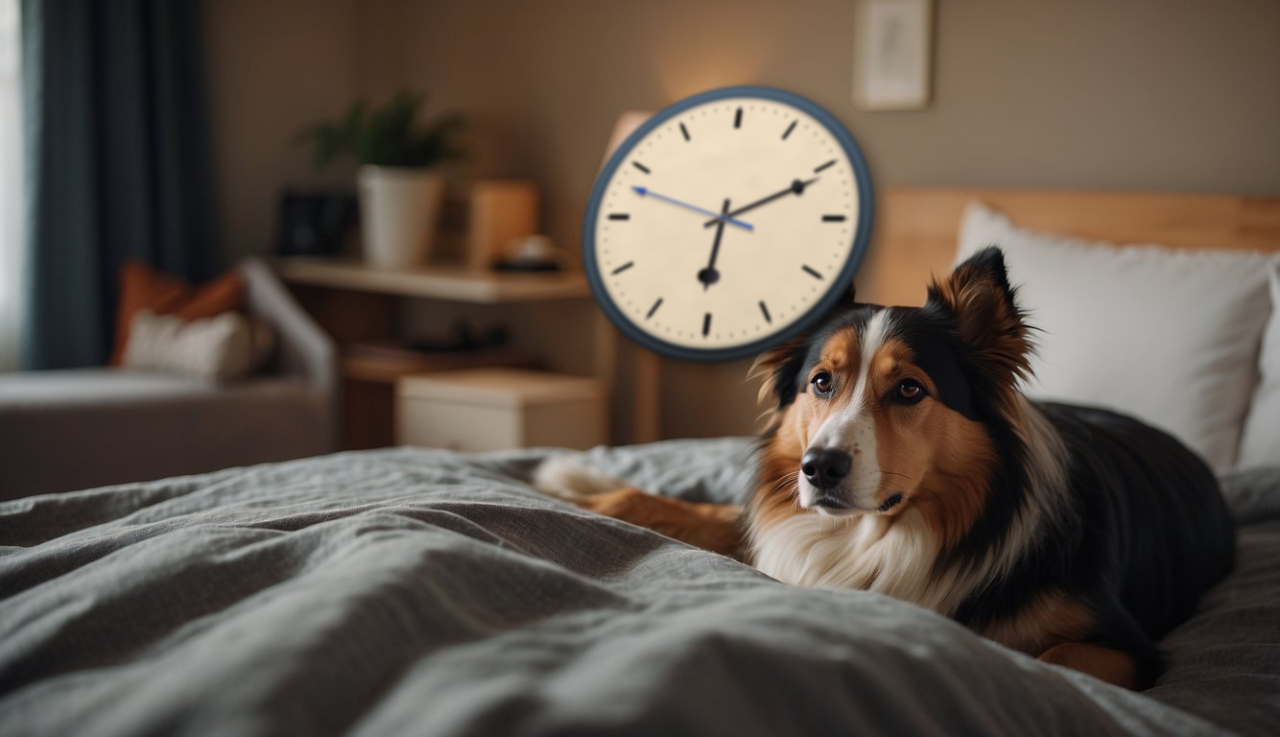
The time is 6h10m48s
